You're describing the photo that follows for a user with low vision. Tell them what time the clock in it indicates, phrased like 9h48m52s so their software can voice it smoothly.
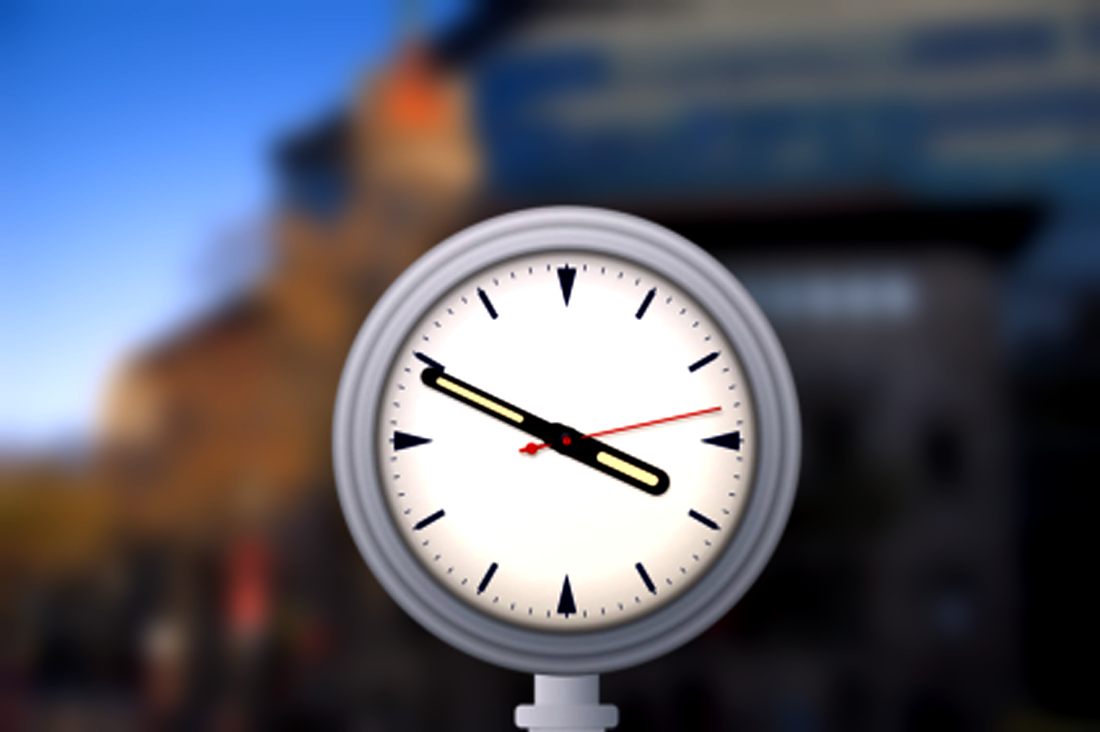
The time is 3h49m13s
